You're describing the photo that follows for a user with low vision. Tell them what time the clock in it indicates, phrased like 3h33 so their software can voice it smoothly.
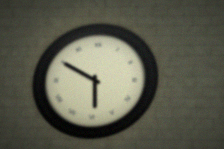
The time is 5h50
